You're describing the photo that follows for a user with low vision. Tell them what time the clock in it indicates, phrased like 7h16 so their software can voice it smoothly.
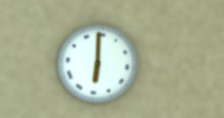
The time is 5h59
